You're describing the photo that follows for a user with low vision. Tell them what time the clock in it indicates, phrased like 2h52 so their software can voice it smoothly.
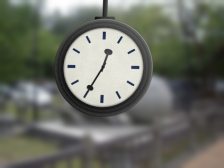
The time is 12h35
